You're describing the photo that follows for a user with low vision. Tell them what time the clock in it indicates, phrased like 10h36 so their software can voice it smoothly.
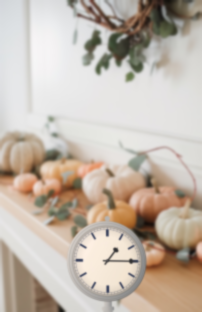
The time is 1h15
